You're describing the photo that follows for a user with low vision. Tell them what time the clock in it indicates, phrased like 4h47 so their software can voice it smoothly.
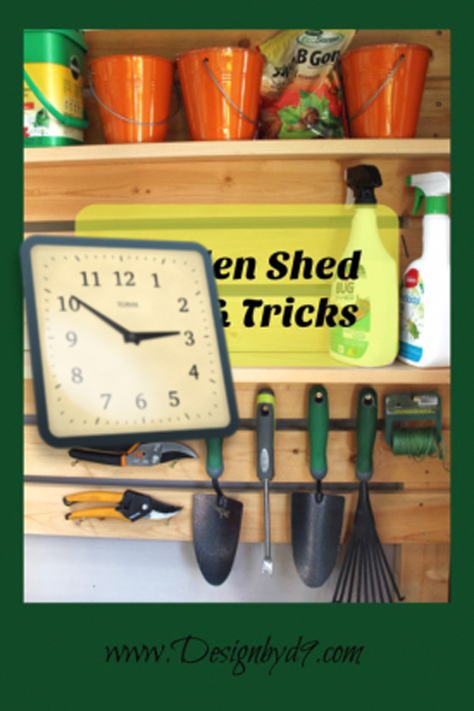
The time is 2h51
